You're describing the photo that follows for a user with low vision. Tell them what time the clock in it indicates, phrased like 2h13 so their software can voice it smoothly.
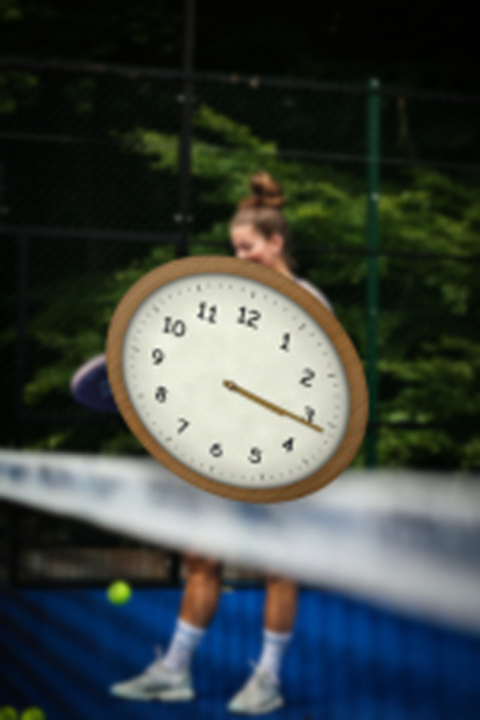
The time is 3h16
